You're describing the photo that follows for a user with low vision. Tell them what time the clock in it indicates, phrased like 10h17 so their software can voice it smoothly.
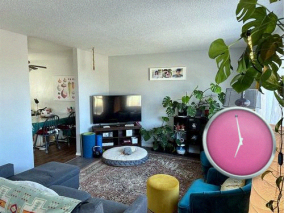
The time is 7h00
